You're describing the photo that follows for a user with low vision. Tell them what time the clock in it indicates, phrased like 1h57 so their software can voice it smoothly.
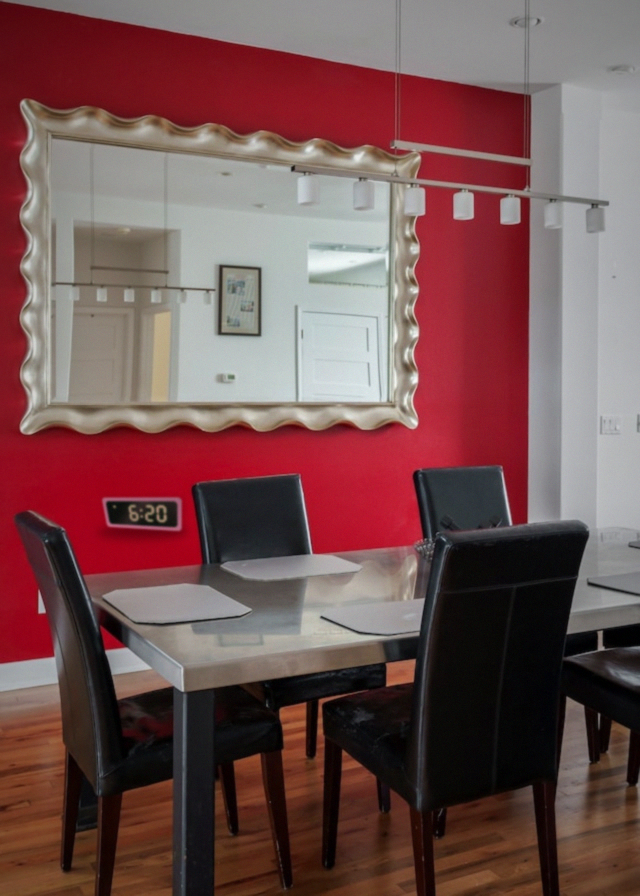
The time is 6h20
